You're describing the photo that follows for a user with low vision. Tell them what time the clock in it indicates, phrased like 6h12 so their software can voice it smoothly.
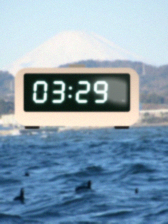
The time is 3h29
